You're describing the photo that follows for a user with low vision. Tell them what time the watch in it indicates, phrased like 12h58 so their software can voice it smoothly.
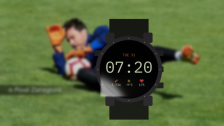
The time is 7h20
